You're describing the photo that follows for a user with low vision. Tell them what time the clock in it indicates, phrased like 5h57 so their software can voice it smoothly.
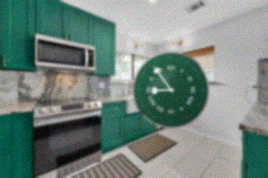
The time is 8h54
